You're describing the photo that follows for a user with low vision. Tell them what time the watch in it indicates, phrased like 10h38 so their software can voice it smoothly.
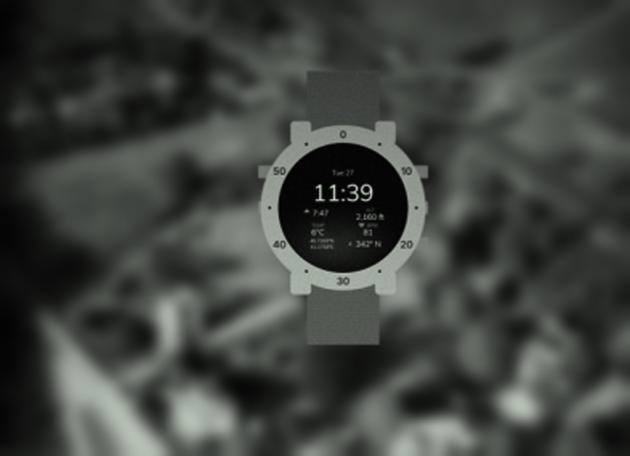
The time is 11h39
